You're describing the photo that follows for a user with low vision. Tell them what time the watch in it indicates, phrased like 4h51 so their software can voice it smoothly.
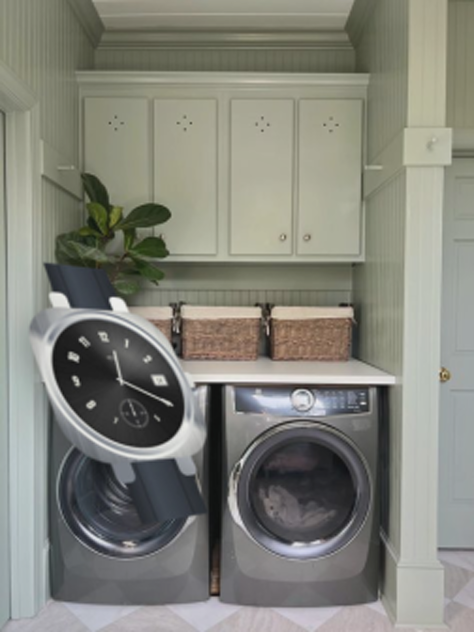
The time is 12h20
